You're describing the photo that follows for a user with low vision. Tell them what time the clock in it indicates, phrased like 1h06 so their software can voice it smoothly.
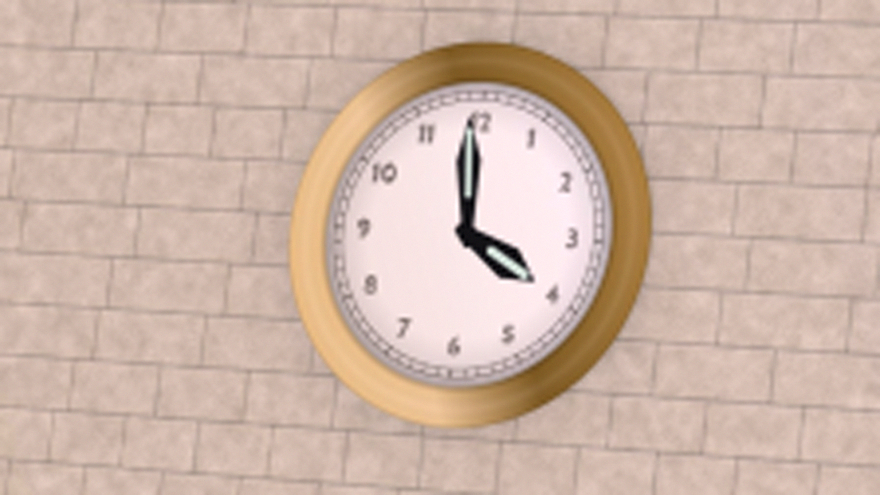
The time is 3h59
